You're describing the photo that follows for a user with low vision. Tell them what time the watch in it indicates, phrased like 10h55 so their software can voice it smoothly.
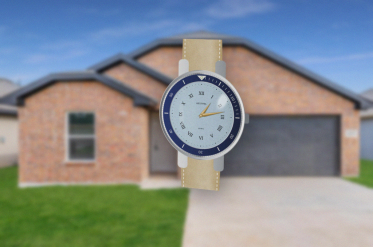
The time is 1h13
